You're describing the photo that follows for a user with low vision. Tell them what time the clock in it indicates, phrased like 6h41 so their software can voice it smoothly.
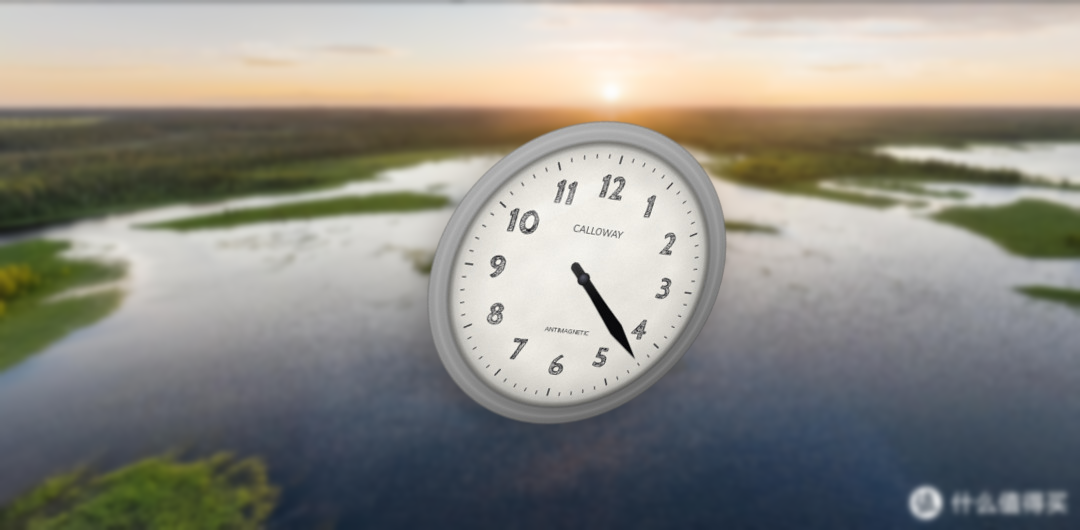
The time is 4h22
